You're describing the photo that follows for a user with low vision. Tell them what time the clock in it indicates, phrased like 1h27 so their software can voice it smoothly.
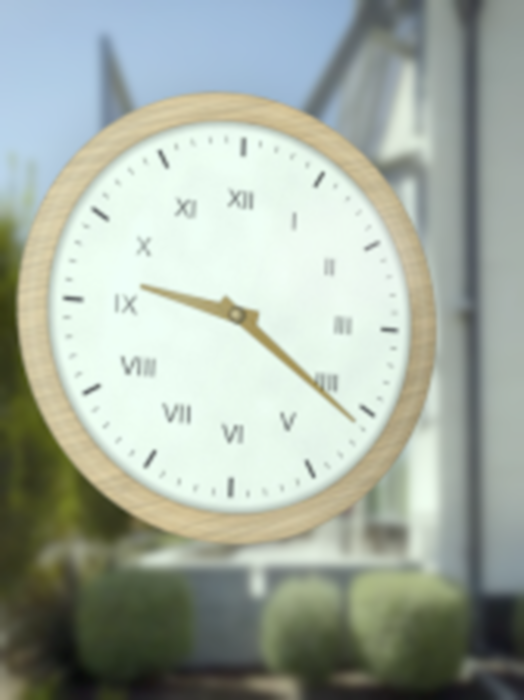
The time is 9h21
